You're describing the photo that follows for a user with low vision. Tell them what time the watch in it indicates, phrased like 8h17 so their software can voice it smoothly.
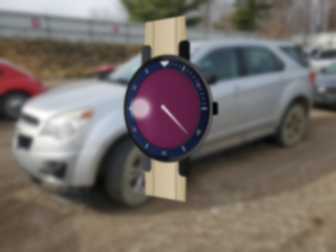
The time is 4h22
